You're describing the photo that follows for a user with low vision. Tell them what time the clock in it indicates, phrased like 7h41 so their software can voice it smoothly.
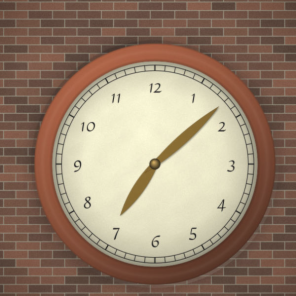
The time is 7h08
